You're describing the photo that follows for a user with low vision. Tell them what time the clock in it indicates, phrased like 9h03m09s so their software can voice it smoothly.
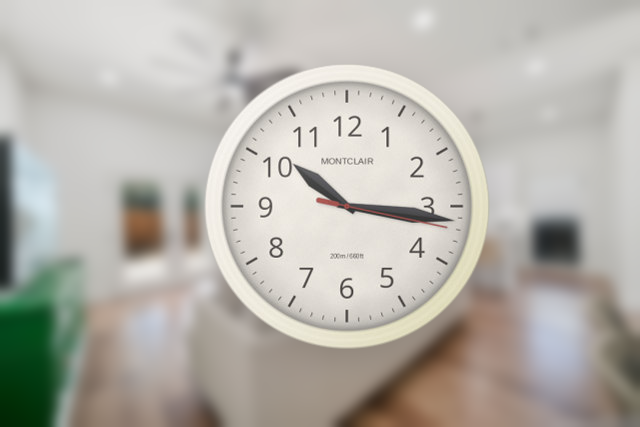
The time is 10h16m17s
